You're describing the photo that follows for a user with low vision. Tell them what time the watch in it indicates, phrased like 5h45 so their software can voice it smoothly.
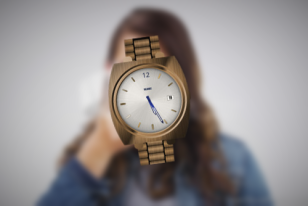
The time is 5h26
